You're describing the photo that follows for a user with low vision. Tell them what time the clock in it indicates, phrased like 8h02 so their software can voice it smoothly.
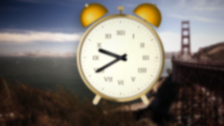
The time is 9h40
